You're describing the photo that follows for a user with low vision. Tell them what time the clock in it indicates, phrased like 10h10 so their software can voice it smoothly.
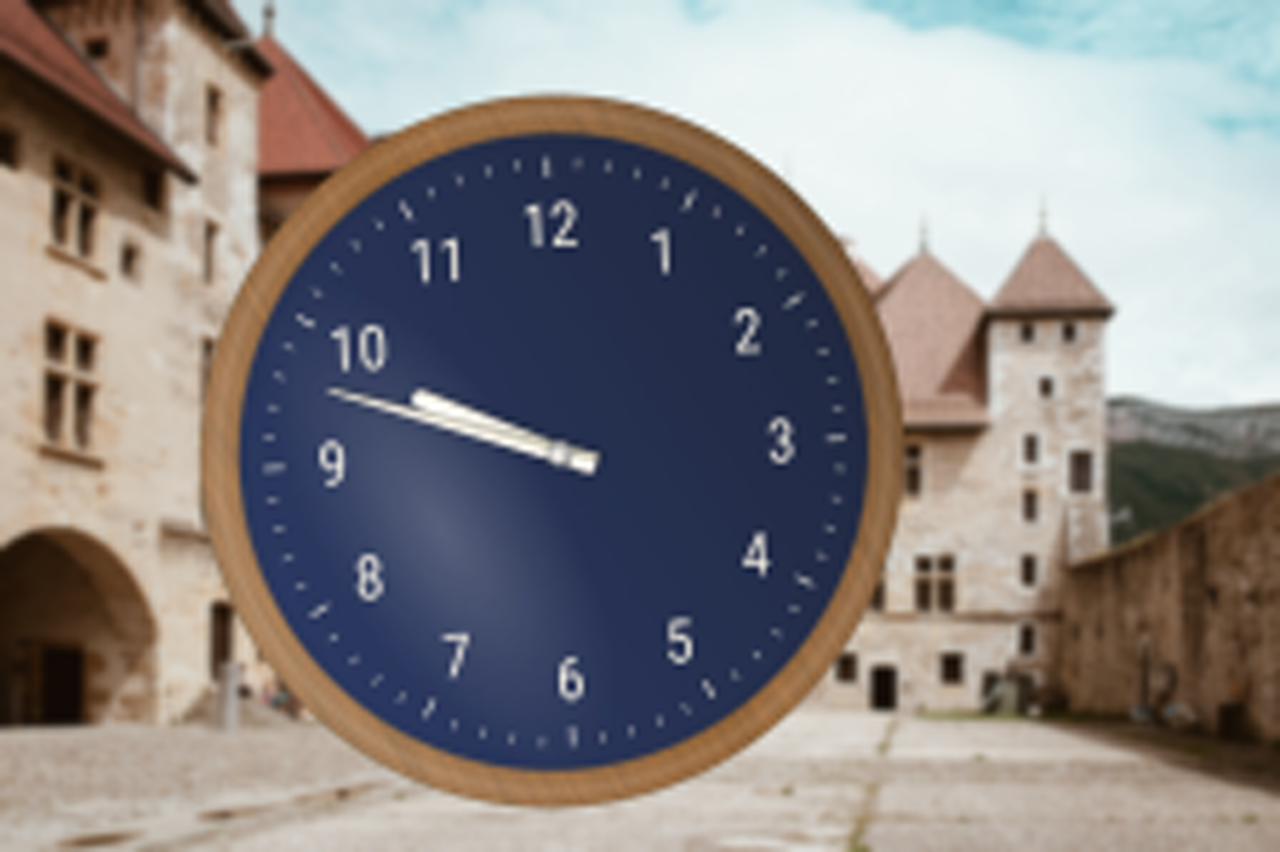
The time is 9h48
